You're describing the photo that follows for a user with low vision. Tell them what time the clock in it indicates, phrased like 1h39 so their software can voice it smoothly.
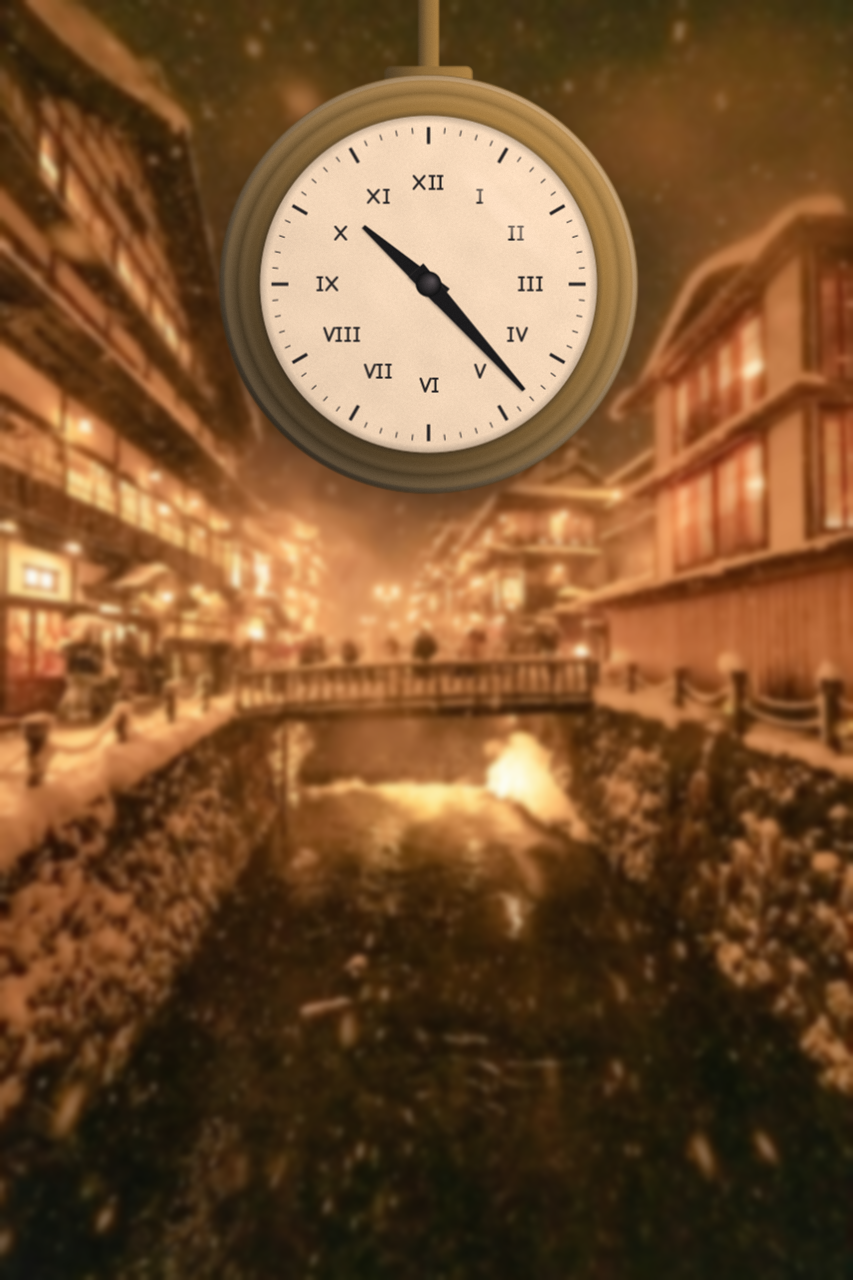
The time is 10h23
